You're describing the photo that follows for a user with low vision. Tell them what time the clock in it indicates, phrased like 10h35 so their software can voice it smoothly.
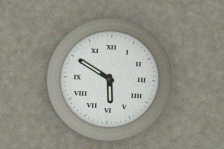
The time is 5h50
